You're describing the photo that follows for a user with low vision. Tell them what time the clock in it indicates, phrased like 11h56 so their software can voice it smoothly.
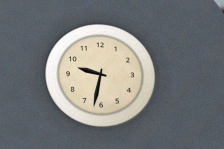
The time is 9h32
